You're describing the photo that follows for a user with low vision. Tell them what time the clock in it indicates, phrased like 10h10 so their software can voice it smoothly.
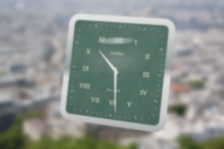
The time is 10h29
